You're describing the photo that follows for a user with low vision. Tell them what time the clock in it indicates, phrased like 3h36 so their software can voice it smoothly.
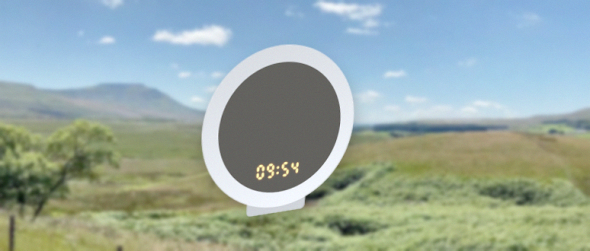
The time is 9h54
